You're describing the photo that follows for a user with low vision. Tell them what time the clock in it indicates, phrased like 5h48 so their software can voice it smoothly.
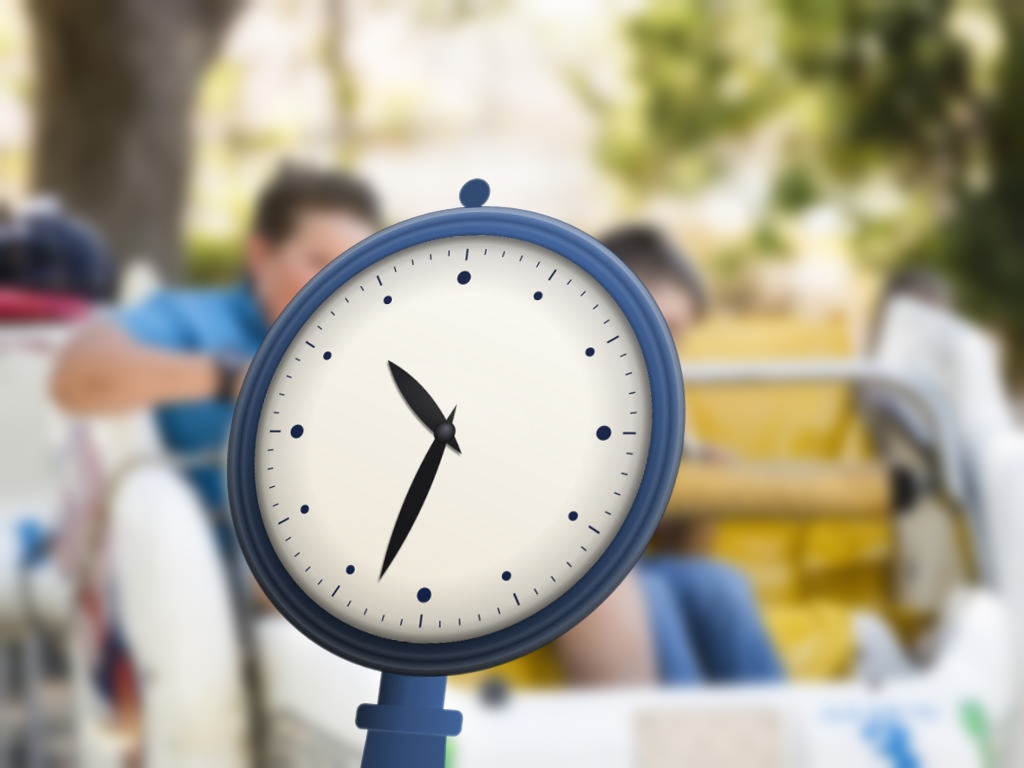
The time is 10h33
